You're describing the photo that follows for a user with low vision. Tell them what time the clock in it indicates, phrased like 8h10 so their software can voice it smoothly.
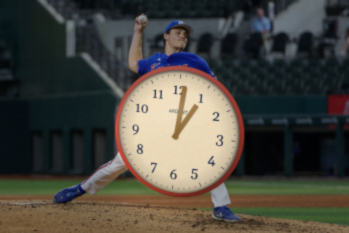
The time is 1h01
